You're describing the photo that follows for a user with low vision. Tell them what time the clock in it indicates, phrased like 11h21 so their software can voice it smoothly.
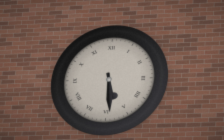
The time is 5h29
